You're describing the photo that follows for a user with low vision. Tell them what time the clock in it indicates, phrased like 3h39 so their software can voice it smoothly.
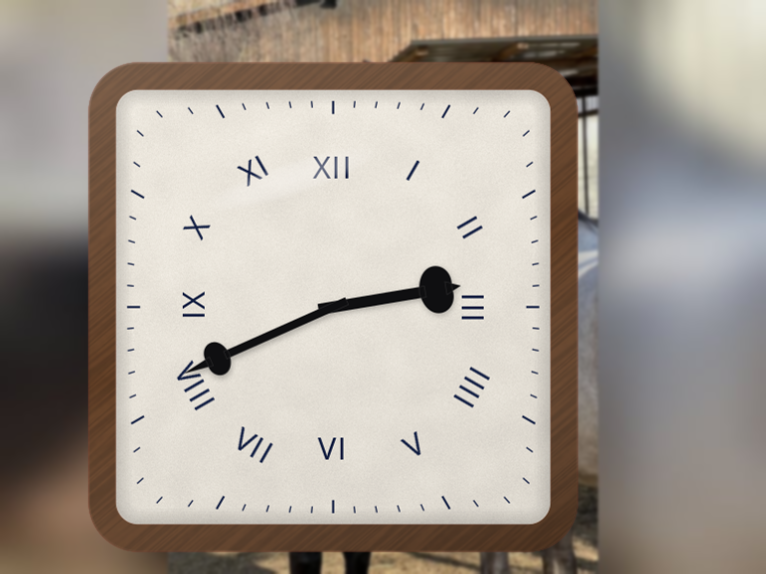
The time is 2h41
